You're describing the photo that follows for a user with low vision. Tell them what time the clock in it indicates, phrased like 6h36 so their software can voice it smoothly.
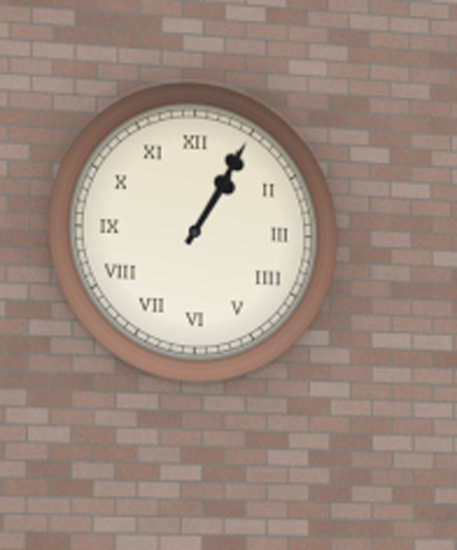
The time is 1h05
